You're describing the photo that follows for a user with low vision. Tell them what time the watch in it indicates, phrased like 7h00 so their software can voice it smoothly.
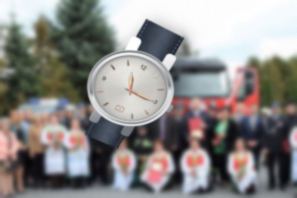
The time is 11h15
